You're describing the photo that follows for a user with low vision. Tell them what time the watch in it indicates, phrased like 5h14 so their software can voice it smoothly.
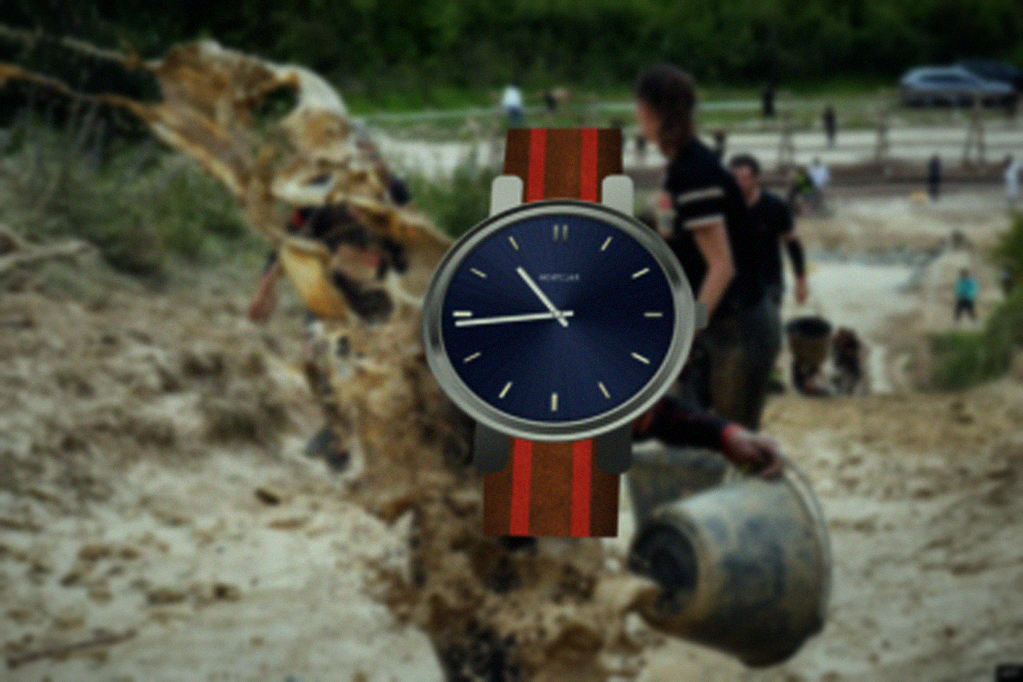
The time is 10h44
